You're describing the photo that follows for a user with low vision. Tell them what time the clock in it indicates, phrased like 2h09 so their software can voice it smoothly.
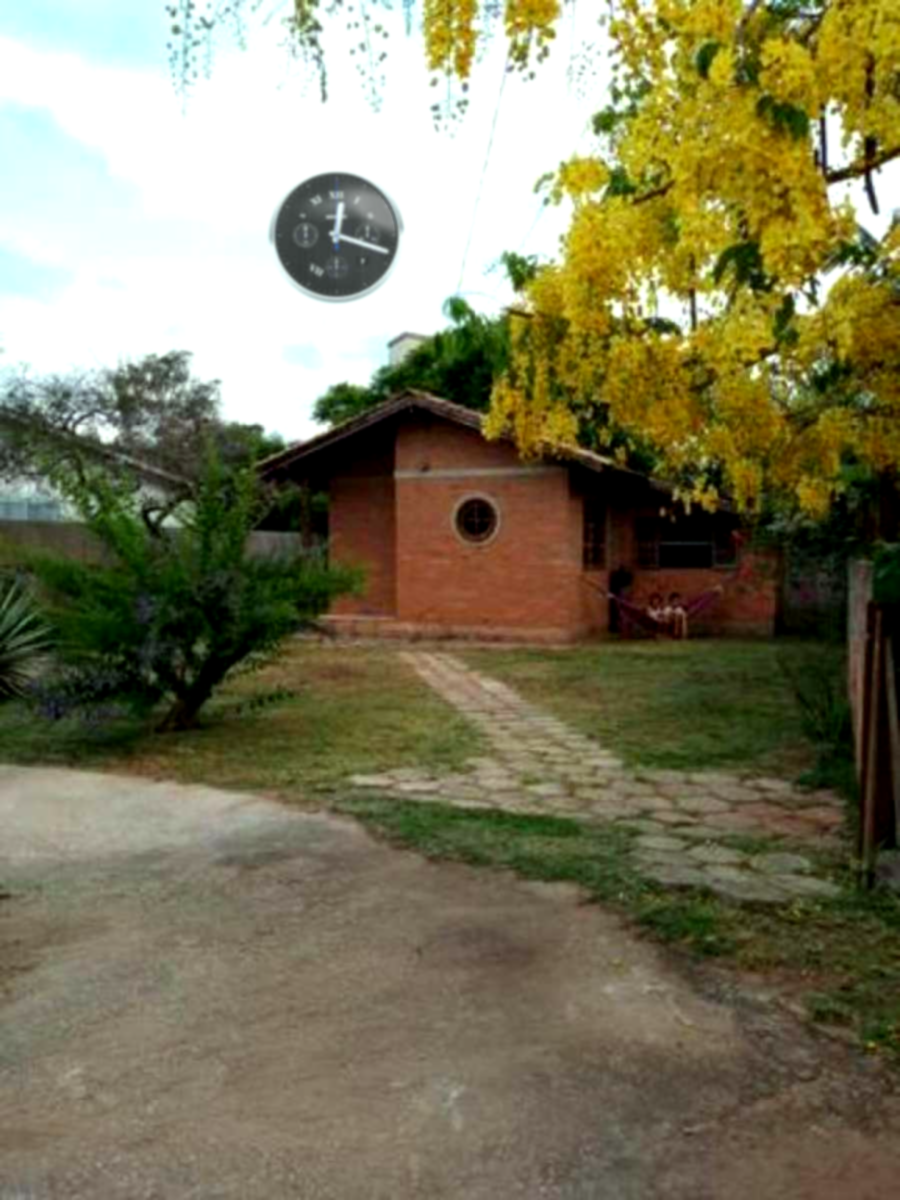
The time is 12h18
